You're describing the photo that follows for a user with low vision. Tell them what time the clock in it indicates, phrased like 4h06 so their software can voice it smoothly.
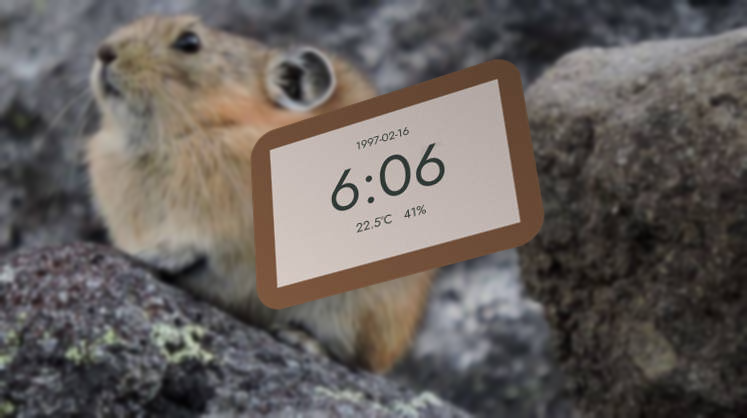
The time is 6h06
